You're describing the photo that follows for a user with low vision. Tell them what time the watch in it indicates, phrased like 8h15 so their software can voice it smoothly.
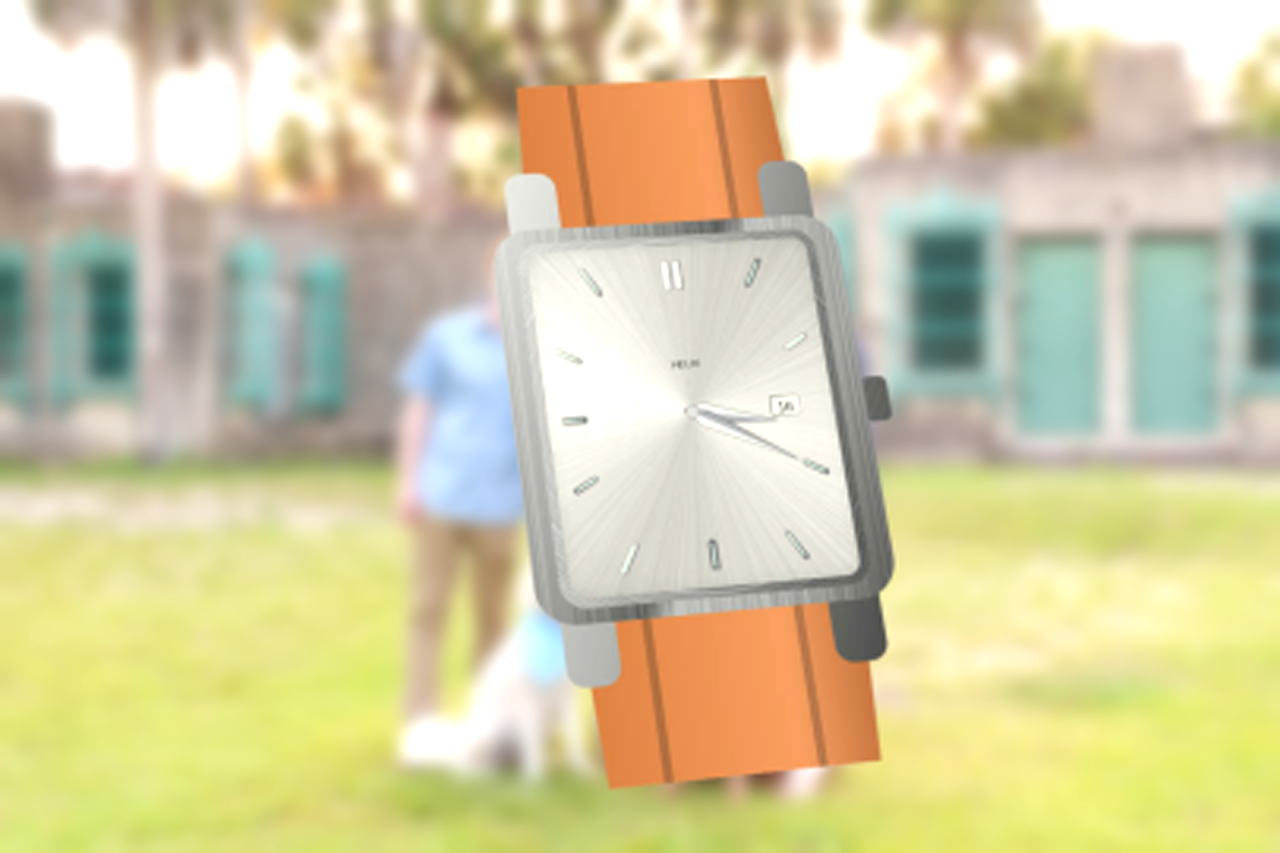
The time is 3h20
